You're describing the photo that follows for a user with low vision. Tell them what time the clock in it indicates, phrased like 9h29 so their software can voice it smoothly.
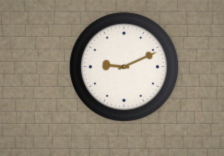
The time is 9h11
